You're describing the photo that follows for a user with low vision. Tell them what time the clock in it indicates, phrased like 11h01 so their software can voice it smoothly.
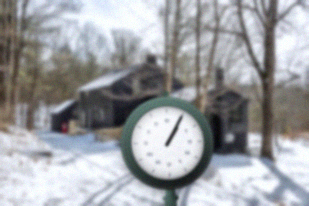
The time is 1h05
